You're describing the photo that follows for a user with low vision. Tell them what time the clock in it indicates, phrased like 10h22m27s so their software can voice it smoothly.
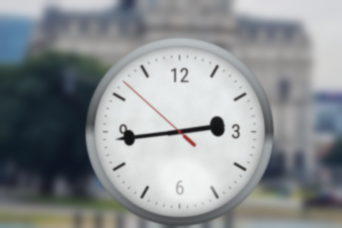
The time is 2h43m52s
